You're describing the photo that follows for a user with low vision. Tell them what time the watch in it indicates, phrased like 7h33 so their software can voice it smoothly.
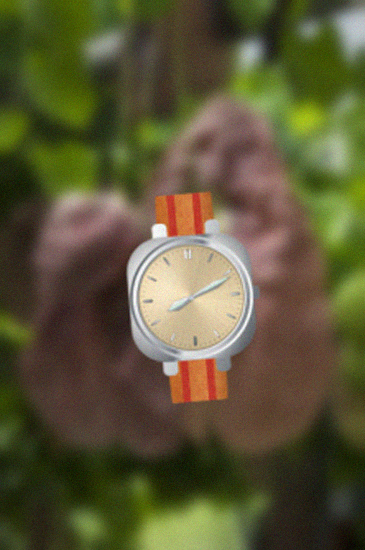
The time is 8h11
